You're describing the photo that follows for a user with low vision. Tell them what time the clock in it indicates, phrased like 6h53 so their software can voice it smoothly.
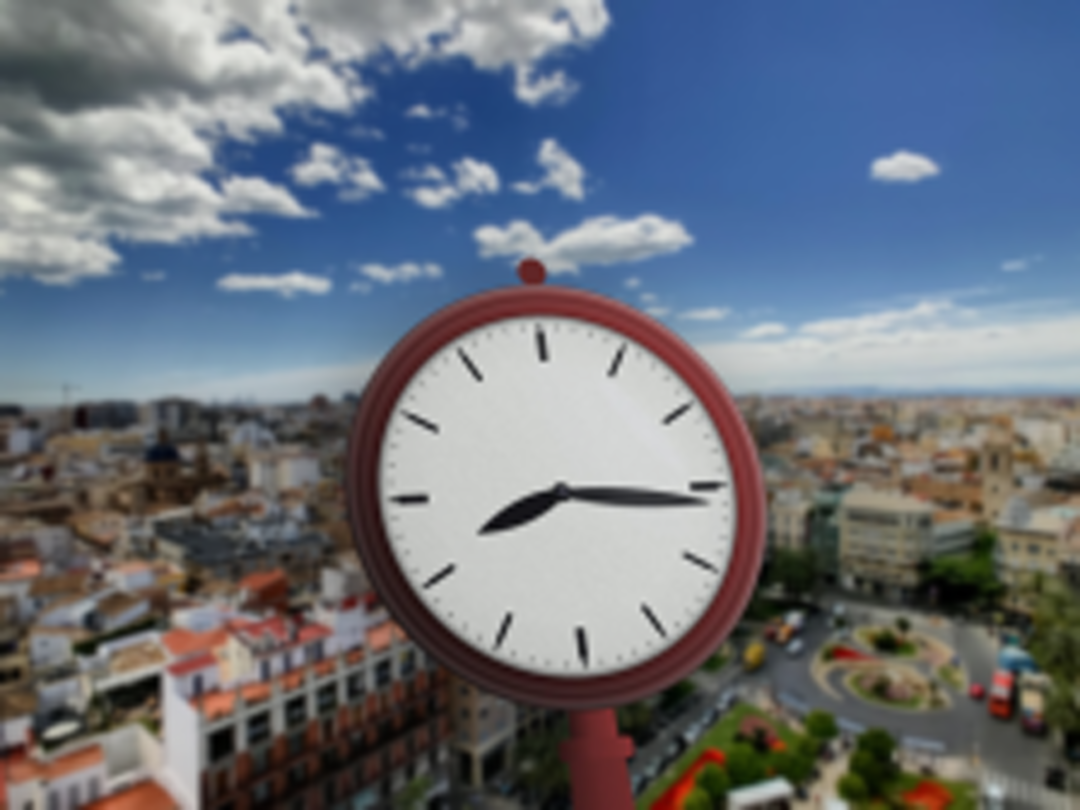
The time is 8h16
